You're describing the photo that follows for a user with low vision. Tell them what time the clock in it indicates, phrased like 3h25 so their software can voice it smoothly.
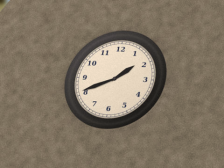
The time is 1h41
